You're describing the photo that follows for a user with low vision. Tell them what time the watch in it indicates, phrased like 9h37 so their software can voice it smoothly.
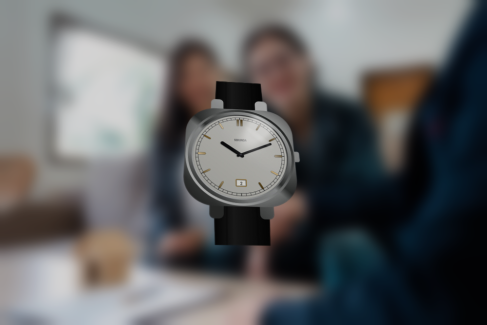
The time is 10h11
